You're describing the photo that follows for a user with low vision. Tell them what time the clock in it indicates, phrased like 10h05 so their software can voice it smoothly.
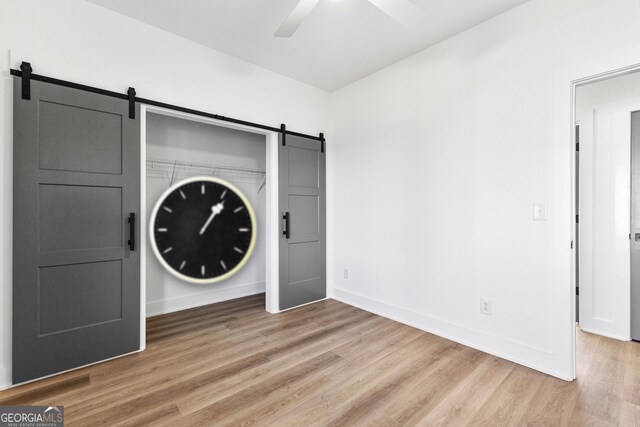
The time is 1h06
